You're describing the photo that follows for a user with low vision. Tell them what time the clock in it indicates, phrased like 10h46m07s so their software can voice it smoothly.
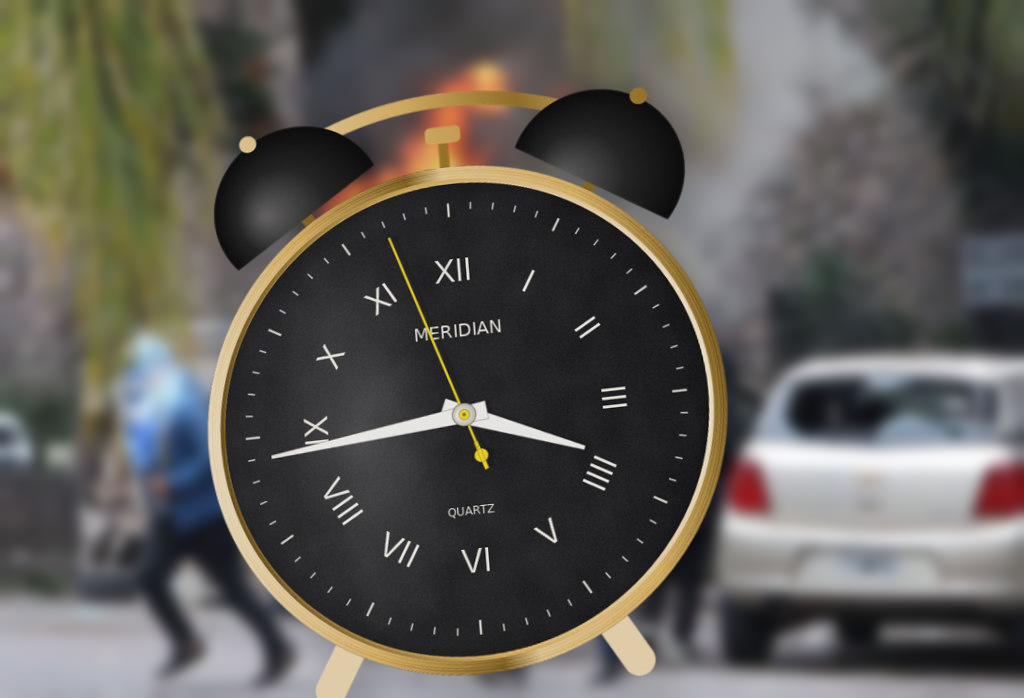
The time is 3h43m57s
